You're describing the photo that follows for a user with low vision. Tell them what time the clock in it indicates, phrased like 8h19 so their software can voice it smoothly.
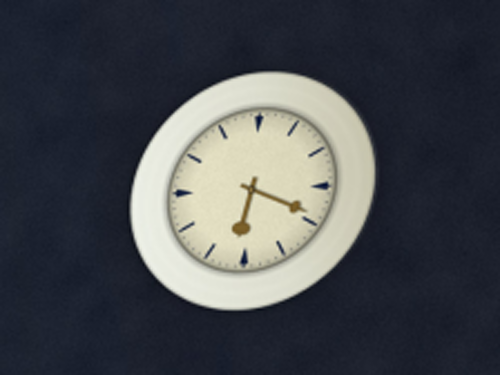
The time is 6h19
